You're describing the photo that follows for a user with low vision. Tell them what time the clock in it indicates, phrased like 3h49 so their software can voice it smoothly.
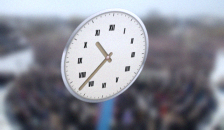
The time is 10h37
